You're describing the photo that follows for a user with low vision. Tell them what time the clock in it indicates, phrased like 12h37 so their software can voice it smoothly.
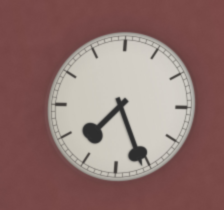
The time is 7h26
